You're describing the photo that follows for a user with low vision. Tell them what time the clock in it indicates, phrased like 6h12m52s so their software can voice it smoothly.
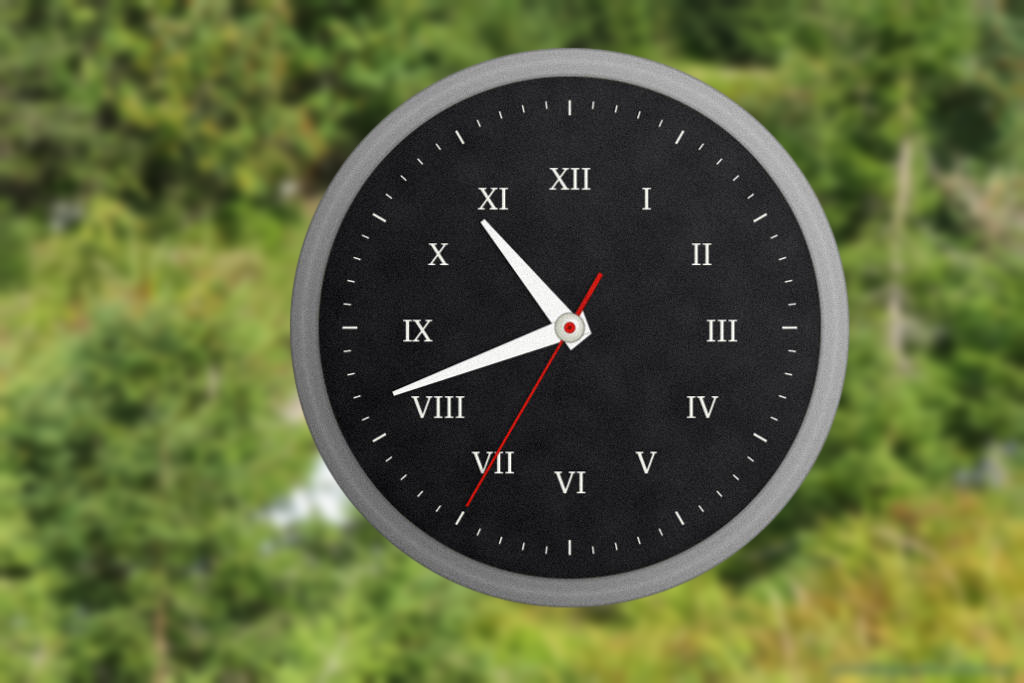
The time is 10h41m35s
